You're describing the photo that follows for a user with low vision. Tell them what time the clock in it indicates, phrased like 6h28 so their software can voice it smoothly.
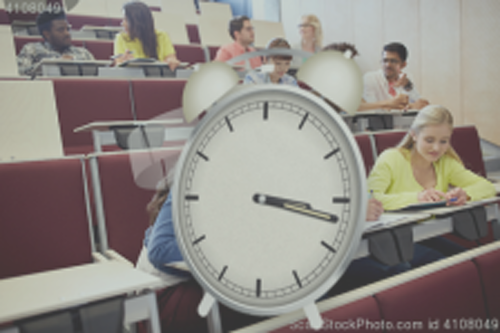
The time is 3h17
